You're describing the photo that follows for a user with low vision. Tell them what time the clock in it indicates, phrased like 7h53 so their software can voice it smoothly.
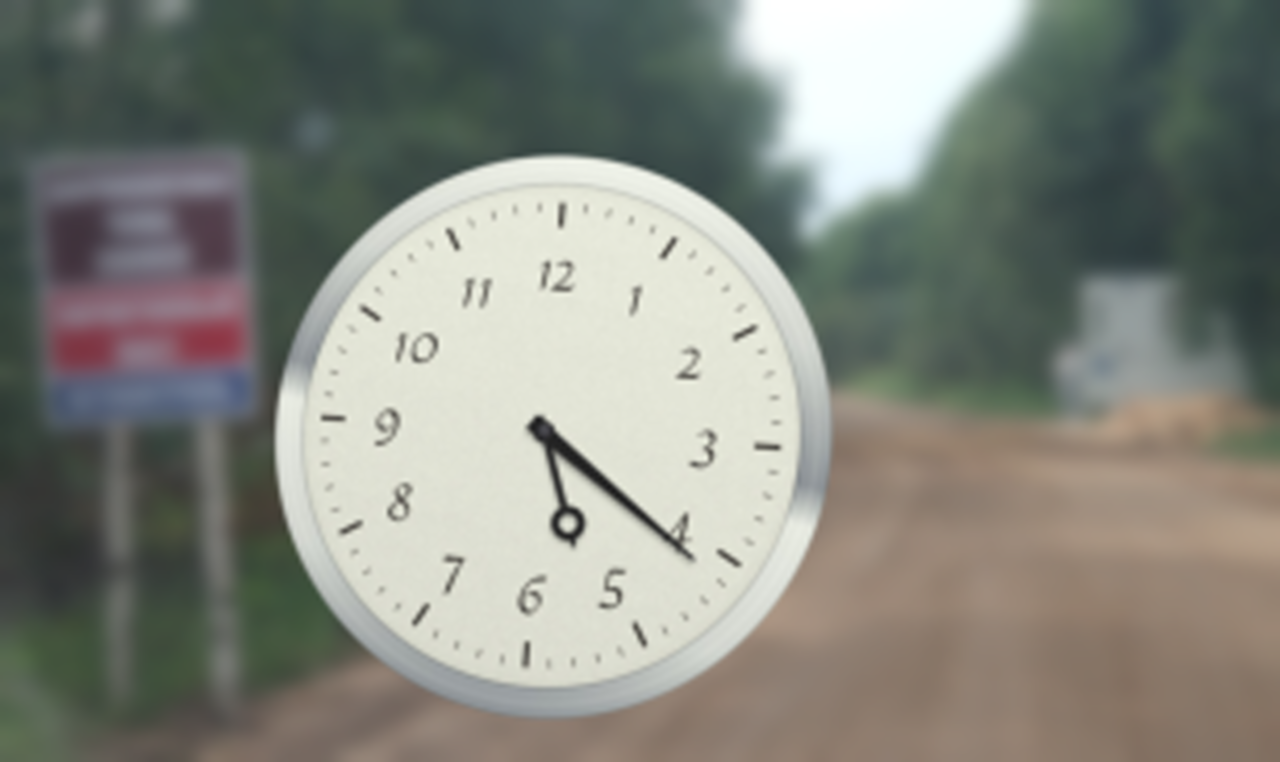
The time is 5h21
